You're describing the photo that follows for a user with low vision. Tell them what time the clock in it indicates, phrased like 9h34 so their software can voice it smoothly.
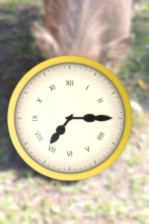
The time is 7h15
